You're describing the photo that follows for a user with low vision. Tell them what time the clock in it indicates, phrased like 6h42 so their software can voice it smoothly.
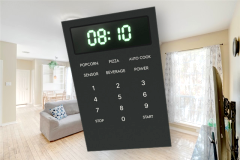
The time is 8h10
